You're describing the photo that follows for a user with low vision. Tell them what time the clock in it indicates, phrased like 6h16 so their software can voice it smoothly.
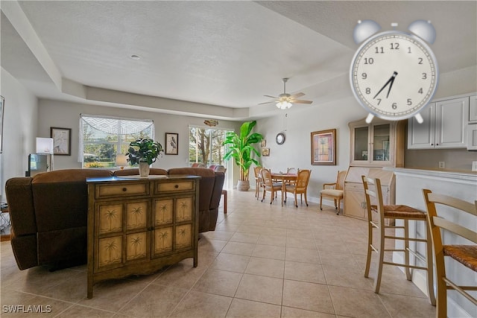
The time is 6h37
